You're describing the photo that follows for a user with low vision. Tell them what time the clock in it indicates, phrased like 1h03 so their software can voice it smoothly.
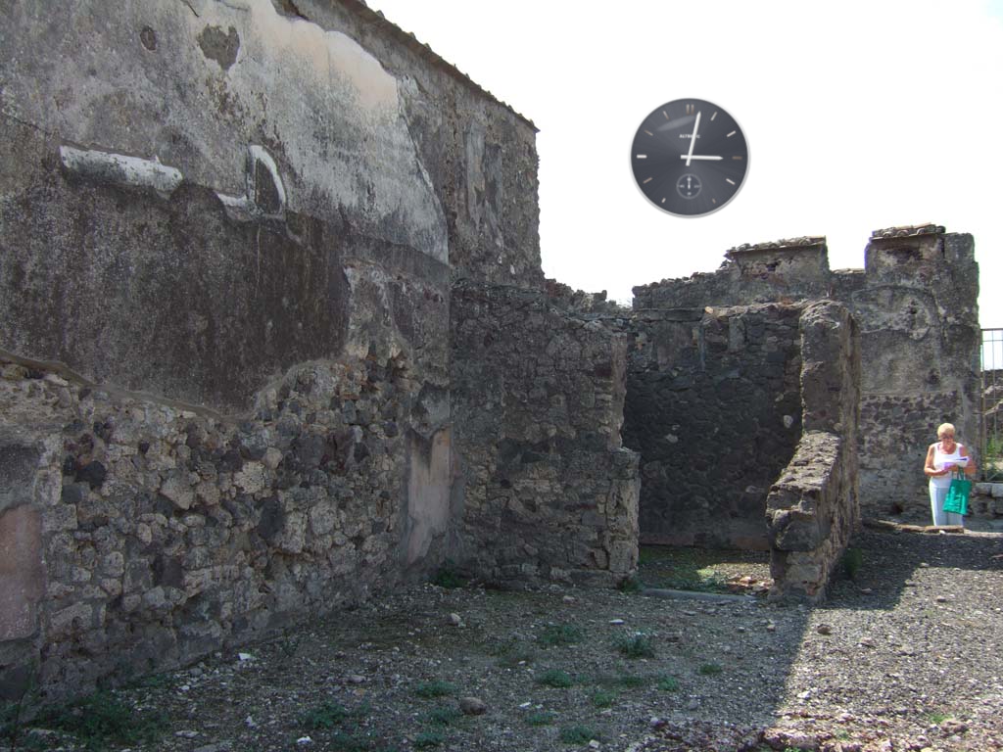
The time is 3h02
